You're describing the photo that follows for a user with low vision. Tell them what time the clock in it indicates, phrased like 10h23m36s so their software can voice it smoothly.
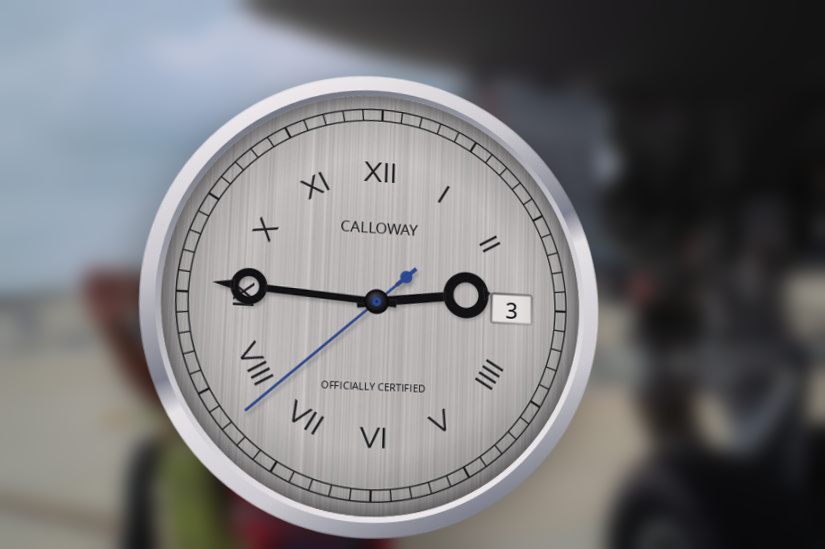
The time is 2h45m38s
